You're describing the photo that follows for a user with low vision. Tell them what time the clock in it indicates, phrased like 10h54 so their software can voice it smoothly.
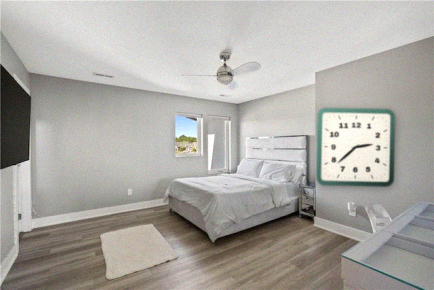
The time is 2h38
